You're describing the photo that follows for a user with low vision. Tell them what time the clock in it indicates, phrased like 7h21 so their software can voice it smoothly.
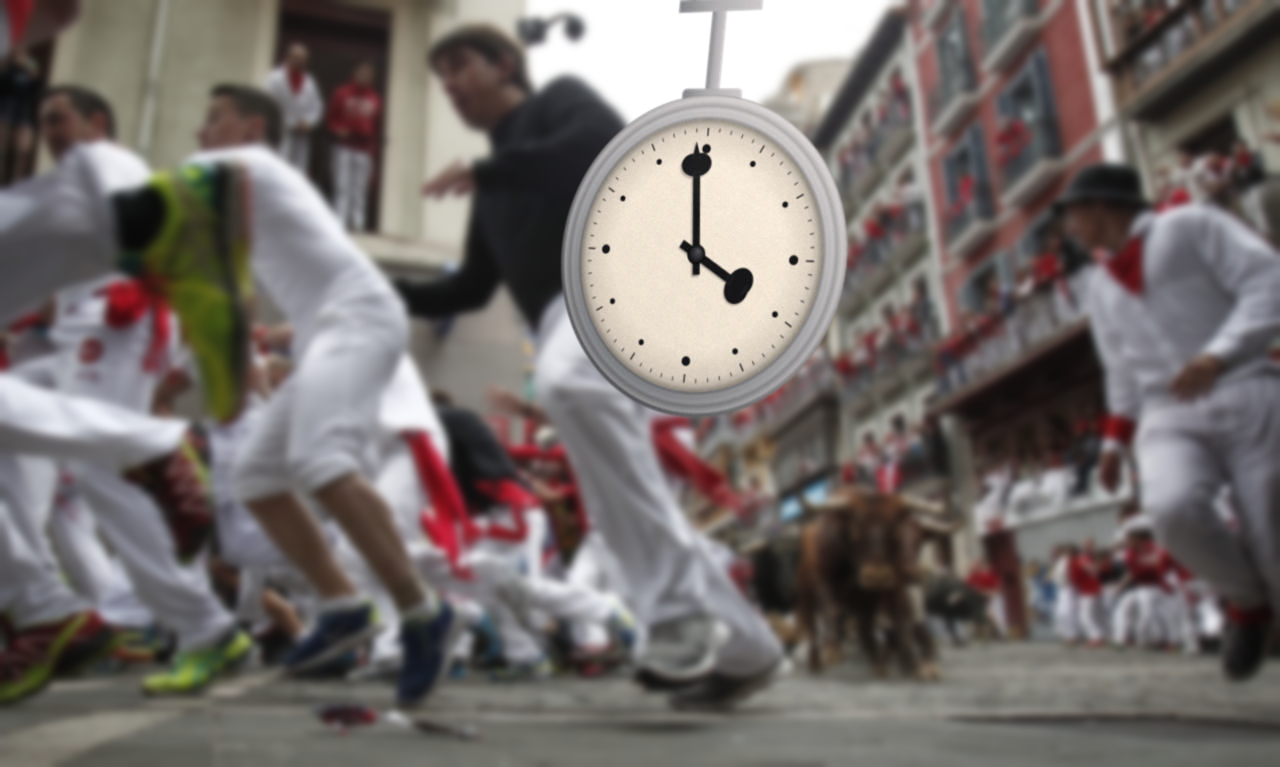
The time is 3h59
